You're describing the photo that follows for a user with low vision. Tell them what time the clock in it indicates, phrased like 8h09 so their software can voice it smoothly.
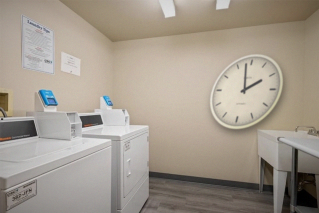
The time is 1h58
